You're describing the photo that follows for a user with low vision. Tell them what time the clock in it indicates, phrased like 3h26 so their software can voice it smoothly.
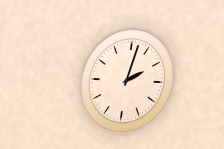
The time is 2h02
